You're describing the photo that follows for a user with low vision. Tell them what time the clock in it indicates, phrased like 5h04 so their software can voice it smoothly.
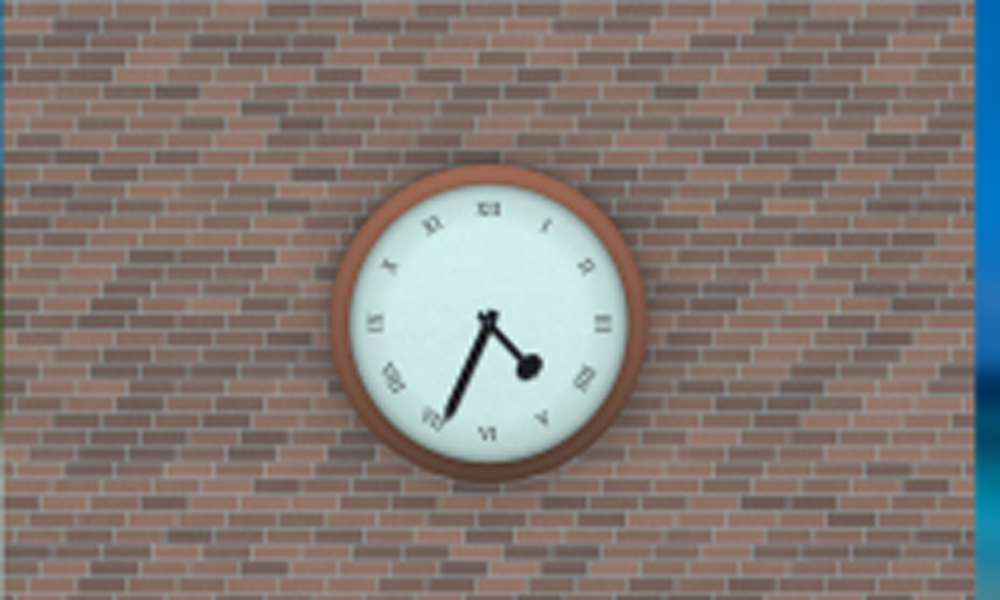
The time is 4h34
